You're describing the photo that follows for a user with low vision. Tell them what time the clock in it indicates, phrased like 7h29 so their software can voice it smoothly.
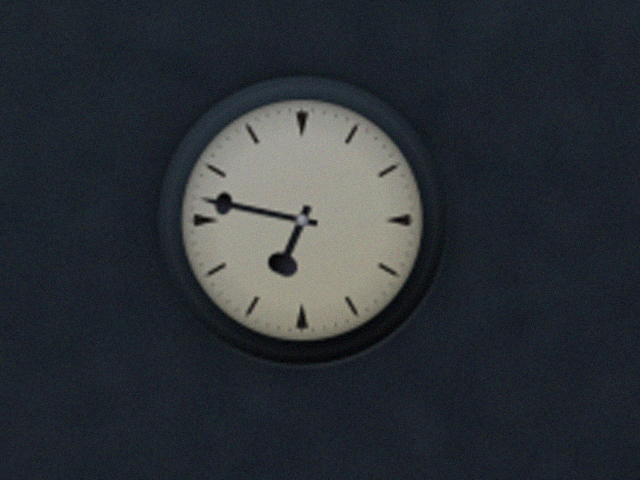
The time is 6h47
